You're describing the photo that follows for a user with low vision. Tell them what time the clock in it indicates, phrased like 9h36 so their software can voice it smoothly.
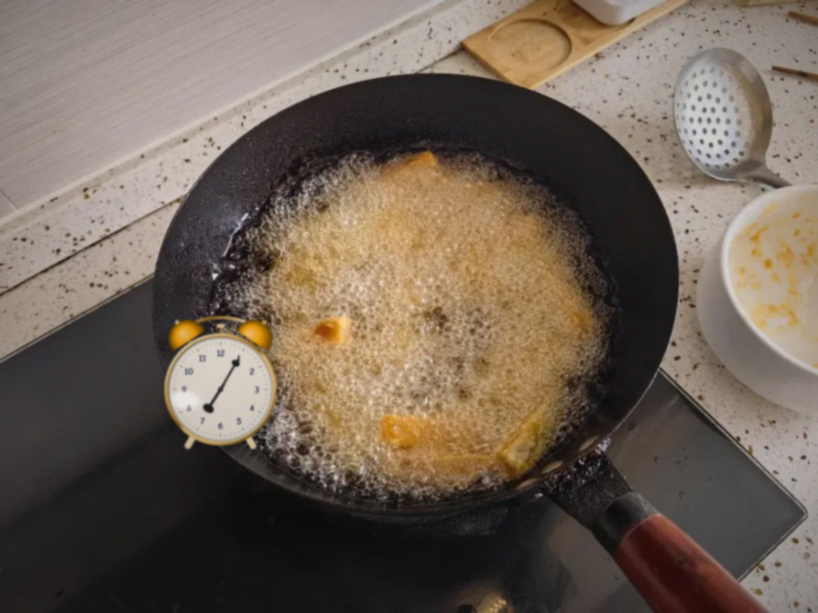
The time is 7h05
